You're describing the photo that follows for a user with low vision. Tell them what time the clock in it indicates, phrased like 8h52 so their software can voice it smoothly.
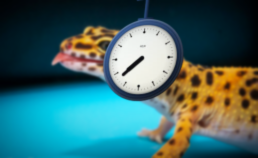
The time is 7h38
